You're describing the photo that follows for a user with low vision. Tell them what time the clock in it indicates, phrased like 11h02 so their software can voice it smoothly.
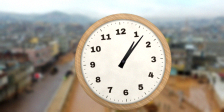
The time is 1h07
